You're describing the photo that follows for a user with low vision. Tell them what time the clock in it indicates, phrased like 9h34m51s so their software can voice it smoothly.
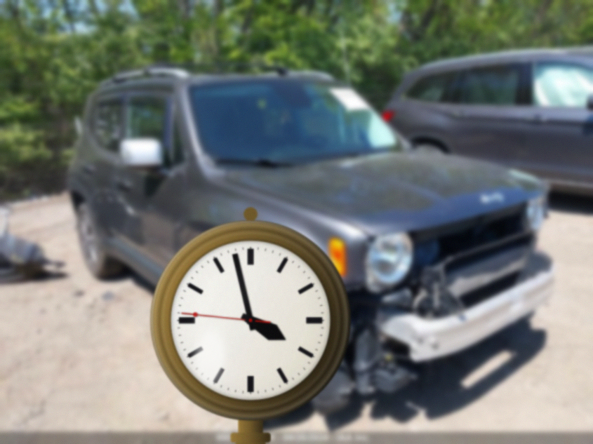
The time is 3h57m46s
